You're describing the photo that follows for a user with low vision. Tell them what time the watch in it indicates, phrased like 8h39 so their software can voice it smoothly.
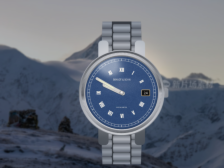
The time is 9h50
